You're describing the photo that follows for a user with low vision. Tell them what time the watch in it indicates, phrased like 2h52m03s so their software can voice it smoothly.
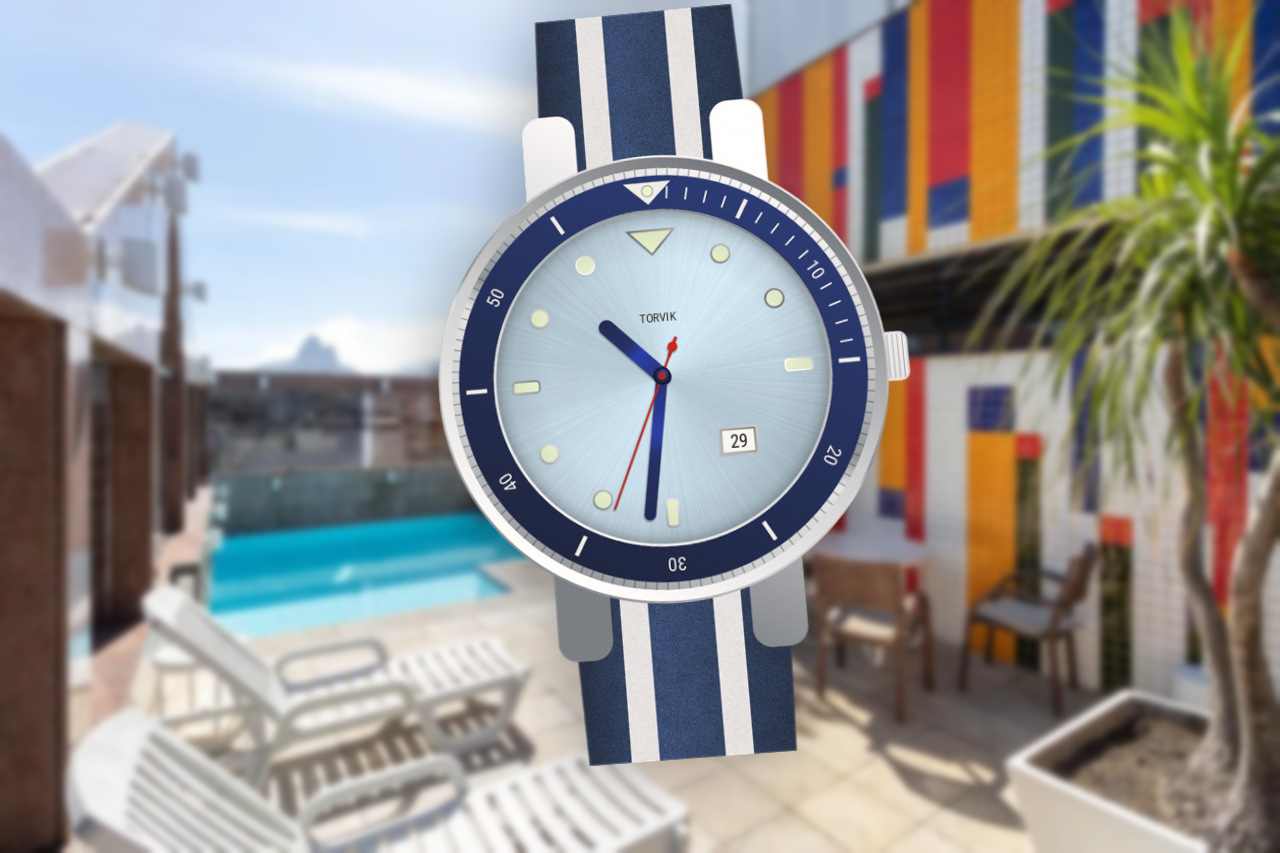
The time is 10h31m34s
